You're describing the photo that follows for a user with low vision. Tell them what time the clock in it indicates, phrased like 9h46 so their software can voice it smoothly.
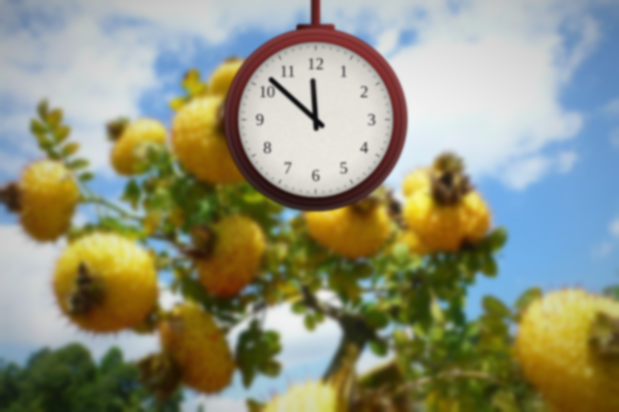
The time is 11h52
